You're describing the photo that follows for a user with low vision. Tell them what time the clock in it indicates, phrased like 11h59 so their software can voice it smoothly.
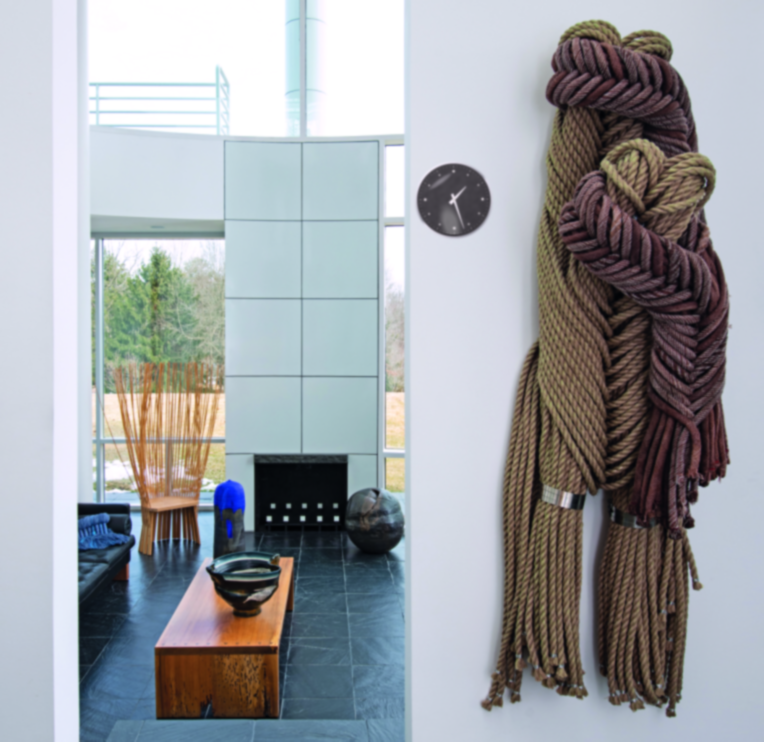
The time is 1h27
